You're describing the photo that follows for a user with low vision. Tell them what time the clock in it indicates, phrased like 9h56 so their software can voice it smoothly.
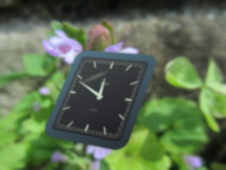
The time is 11h49
